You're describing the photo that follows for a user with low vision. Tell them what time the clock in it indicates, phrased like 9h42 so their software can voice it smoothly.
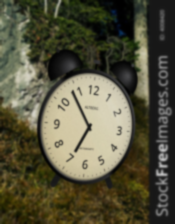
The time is 6h54
